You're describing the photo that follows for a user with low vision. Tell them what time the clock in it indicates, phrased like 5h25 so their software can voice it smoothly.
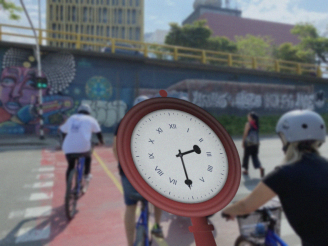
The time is 2h30
